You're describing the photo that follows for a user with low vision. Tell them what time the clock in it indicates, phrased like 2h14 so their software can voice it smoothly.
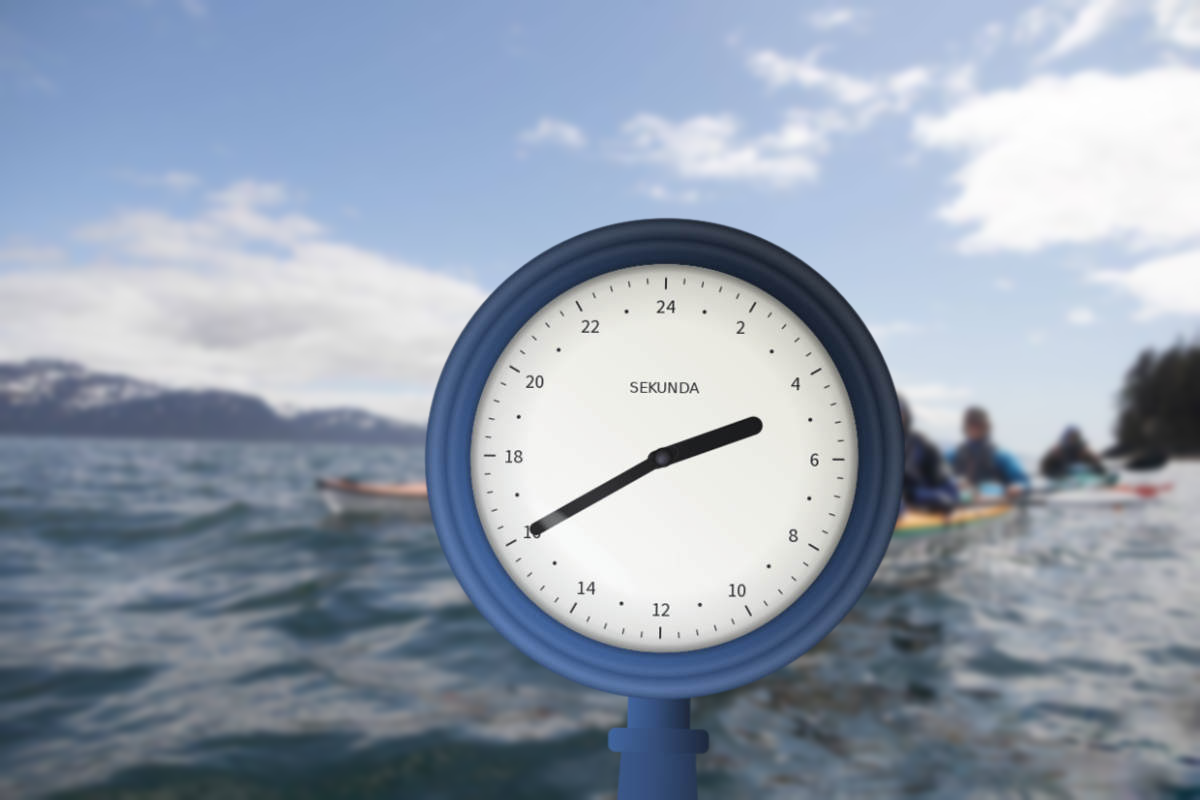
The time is 4h40
